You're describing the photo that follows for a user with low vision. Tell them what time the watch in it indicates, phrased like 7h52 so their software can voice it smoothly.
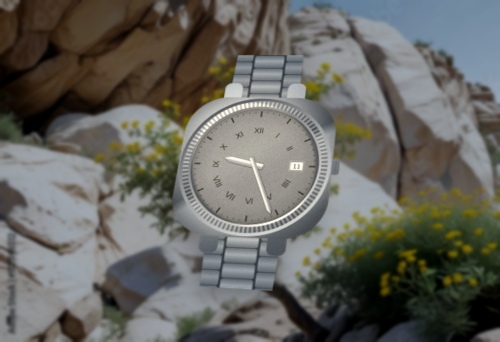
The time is 9h26
